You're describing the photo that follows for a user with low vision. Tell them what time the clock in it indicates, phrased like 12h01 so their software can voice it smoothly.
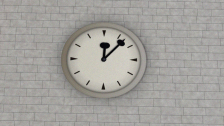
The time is 12h07
